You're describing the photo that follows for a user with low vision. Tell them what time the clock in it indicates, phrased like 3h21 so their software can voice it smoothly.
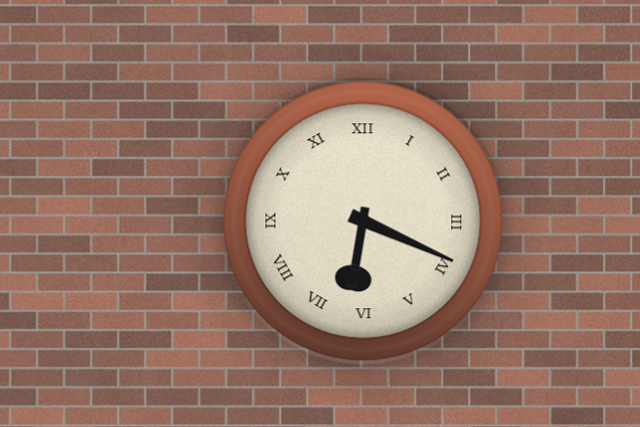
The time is 6h19
